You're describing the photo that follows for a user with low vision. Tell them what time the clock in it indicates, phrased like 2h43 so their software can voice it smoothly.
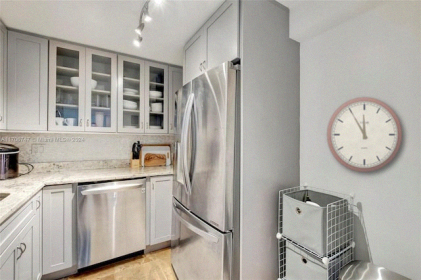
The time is 11h55
